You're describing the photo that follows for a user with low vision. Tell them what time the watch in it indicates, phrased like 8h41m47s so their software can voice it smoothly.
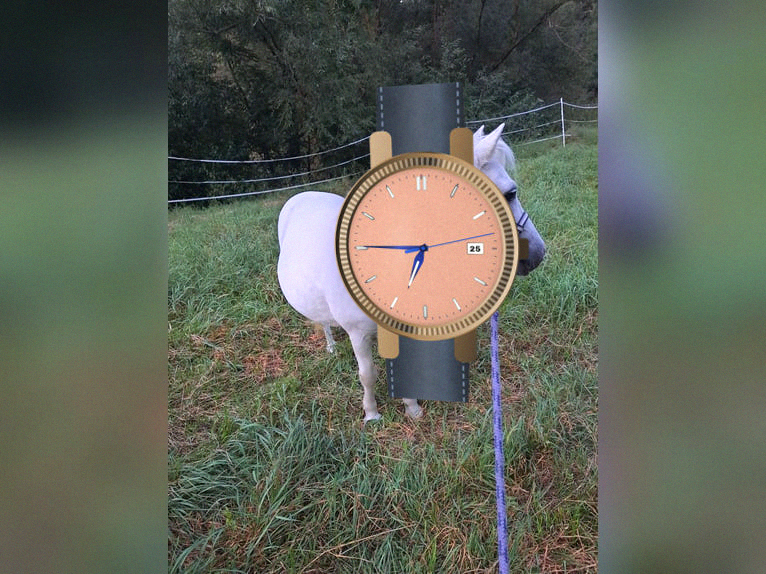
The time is 6h45m13s
